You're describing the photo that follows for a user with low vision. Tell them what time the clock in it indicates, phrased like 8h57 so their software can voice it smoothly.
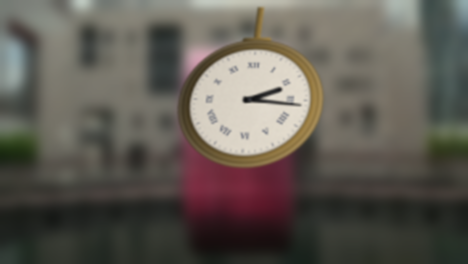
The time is 2h16
